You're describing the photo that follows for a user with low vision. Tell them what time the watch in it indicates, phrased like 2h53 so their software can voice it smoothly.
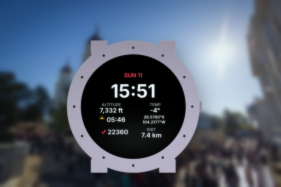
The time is 15h51
